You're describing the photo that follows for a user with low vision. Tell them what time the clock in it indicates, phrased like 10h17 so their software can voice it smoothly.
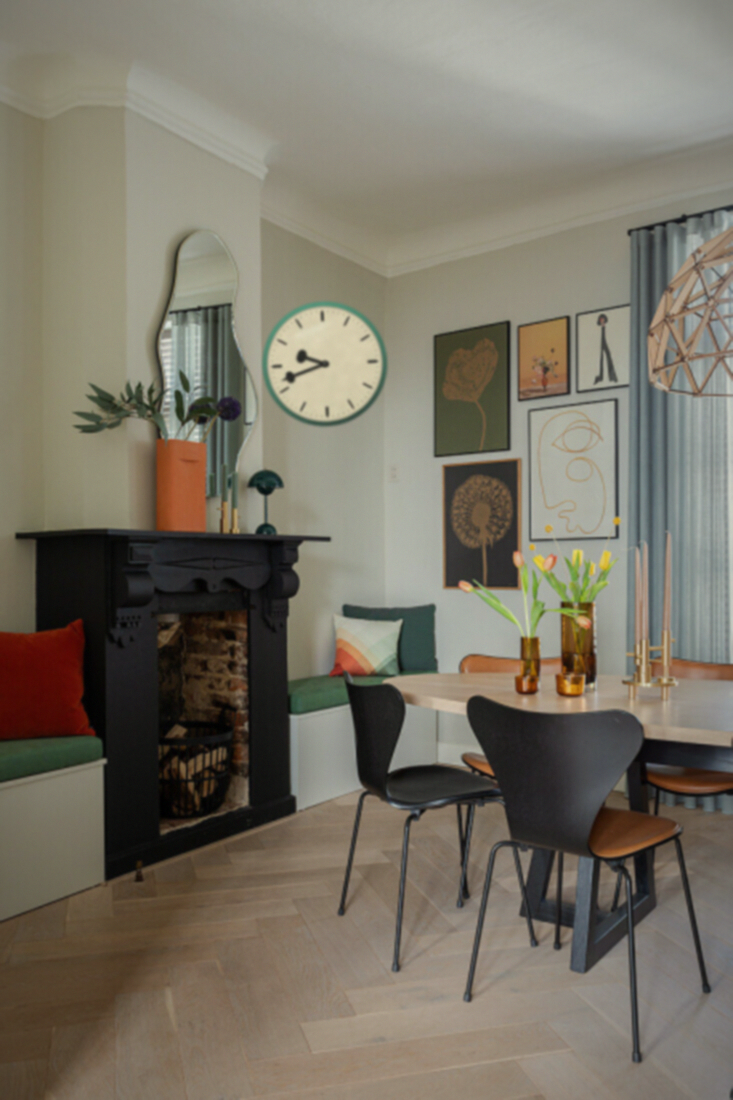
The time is 9h42
